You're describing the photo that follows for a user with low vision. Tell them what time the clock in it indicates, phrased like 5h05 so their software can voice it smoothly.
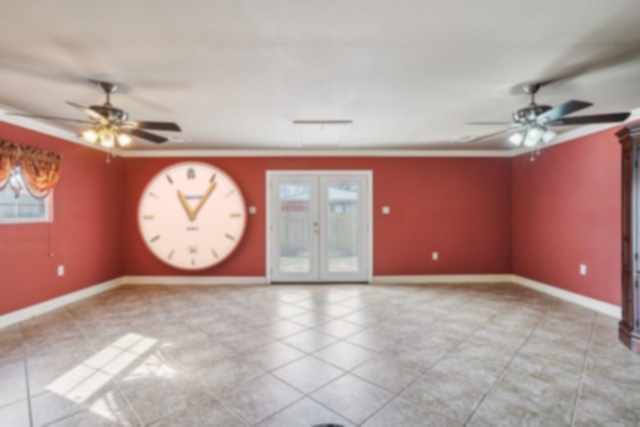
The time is 11h06
